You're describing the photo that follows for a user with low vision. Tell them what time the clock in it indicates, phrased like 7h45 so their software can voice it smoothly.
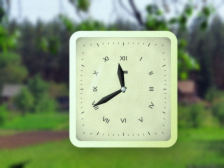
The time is 11h40
